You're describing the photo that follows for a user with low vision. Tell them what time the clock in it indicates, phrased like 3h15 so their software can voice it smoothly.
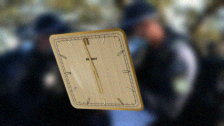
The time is 5h59
